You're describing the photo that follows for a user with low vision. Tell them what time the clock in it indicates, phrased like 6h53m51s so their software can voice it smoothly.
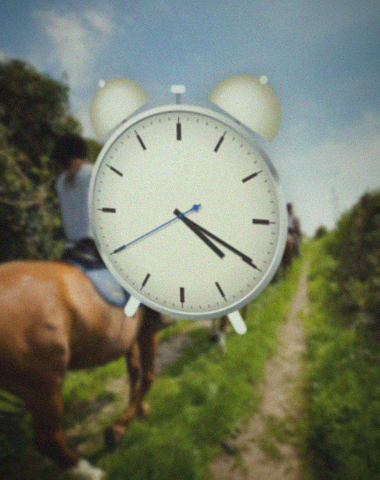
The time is 4h19m40s
